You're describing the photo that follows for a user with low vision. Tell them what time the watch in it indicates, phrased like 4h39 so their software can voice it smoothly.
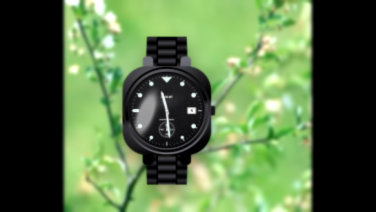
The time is 11h29
